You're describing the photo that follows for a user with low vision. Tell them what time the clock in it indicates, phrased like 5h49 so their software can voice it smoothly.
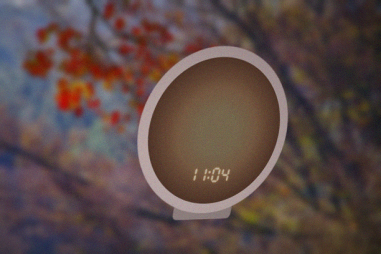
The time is 11h04
